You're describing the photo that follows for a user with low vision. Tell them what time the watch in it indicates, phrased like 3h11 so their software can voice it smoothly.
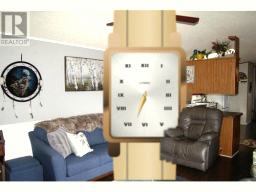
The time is 6h33
